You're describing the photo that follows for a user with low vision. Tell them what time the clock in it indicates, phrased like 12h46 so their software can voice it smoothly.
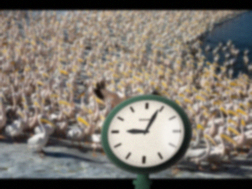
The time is 9h04
